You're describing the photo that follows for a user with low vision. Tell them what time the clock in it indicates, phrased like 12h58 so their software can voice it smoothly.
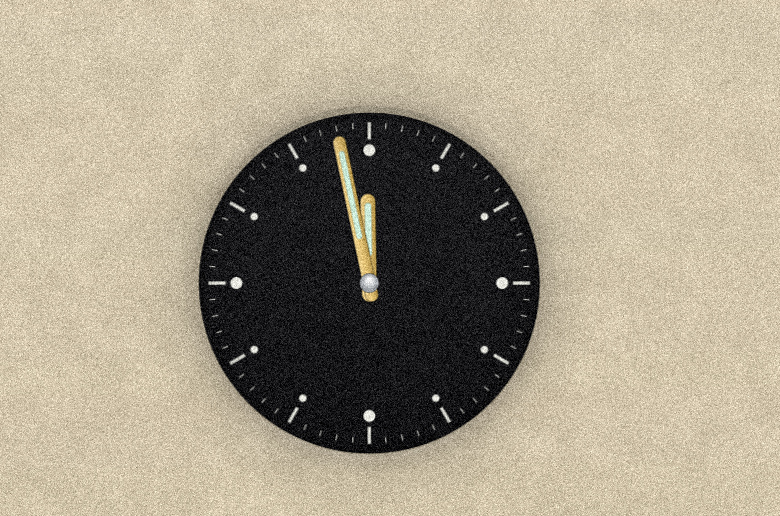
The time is 11h58
